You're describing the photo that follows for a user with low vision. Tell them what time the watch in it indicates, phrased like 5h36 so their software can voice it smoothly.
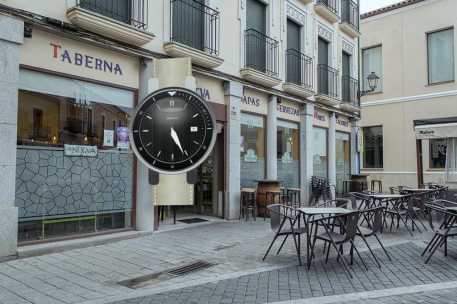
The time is 5h26
